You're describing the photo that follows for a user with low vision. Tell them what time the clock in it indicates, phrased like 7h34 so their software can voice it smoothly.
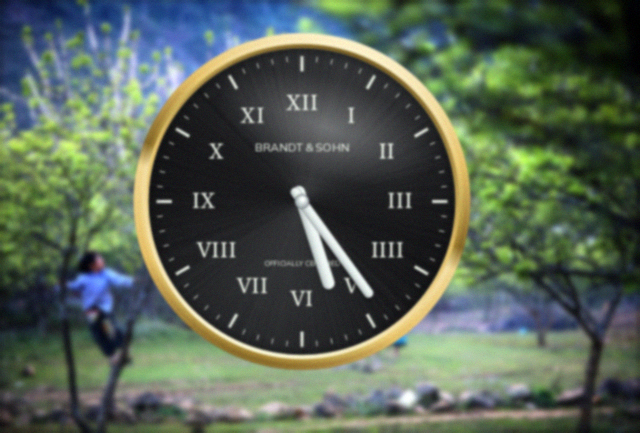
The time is 5h24
